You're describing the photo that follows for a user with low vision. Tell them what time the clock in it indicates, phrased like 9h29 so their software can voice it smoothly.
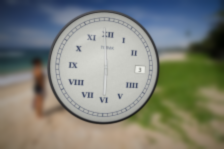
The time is 5h59
